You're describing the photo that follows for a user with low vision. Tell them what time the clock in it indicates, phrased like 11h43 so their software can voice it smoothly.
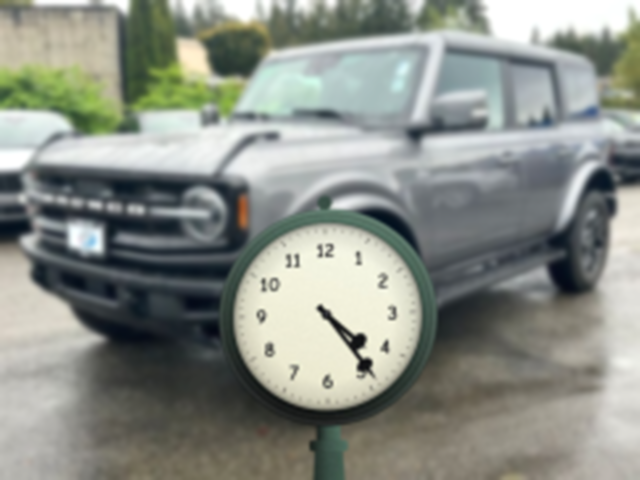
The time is 4h24
